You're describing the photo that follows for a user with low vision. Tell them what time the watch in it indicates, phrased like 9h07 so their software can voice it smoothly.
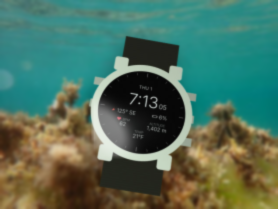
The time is 7h13
